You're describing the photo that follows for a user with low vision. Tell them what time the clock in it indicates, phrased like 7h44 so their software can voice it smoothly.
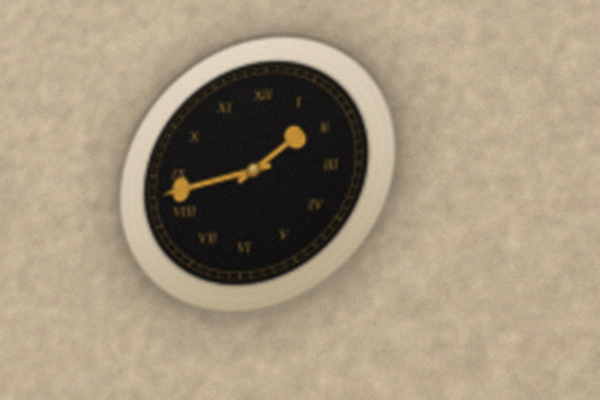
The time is 1h43
